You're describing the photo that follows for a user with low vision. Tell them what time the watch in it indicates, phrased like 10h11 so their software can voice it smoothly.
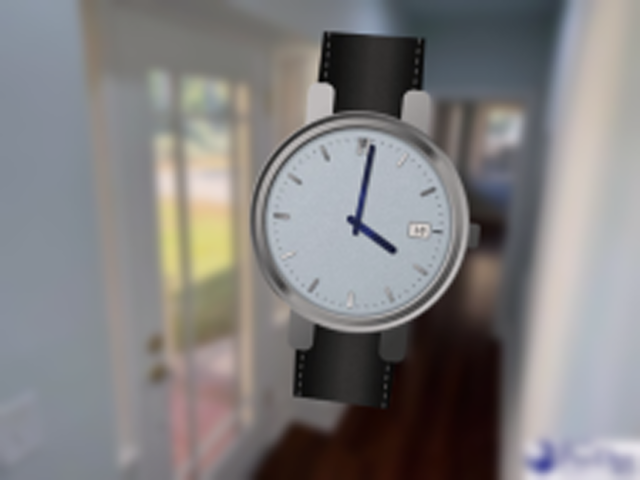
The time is 4h01
